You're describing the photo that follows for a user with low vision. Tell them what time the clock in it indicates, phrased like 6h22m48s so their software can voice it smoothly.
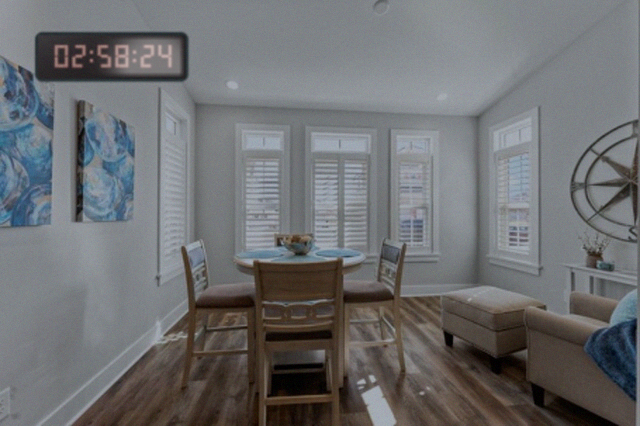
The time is 2h58m24s
